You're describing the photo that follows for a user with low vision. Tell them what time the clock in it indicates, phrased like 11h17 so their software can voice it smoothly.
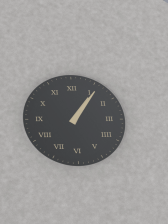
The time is 1h06
